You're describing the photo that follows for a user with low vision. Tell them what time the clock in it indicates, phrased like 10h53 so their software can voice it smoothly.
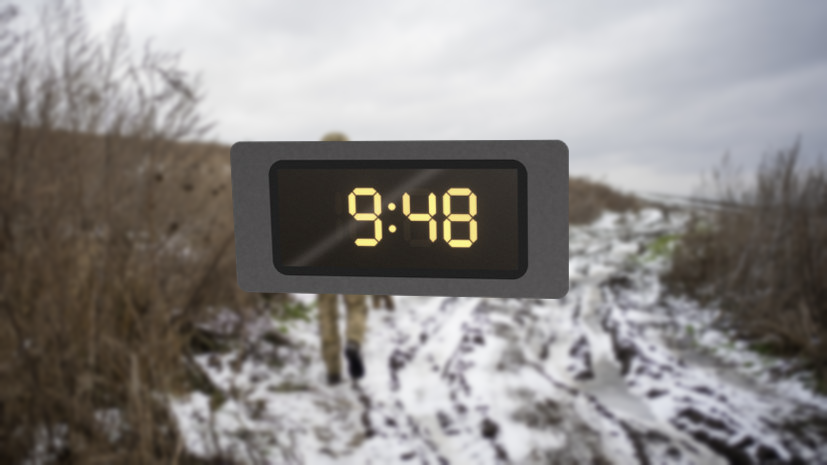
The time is 9h48
